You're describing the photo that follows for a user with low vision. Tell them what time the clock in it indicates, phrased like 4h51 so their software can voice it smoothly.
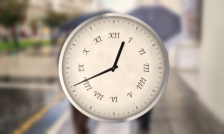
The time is 12h41
